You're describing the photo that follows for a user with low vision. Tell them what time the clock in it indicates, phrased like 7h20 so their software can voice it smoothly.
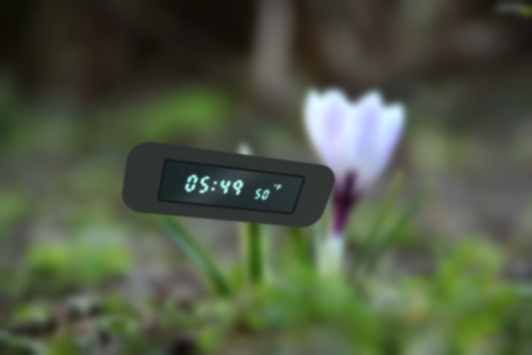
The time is 5h49
